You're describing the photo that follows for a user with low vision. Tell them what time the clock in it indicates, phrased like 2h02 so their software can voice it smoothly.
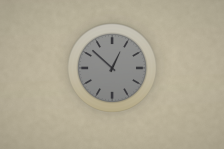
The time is 12h52
